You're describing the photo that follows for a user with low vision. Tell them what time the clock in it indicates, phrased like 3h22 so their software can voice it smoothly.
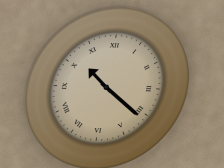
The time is 10h21
